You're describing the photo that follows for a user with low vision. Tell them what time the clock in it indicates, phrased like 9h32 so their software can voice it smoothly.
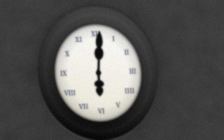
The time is 6h01
